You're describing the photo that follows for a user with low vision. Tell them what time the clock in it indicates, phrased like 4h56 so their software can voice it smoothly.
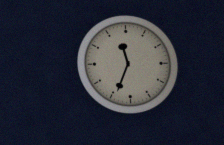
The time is 11h34
